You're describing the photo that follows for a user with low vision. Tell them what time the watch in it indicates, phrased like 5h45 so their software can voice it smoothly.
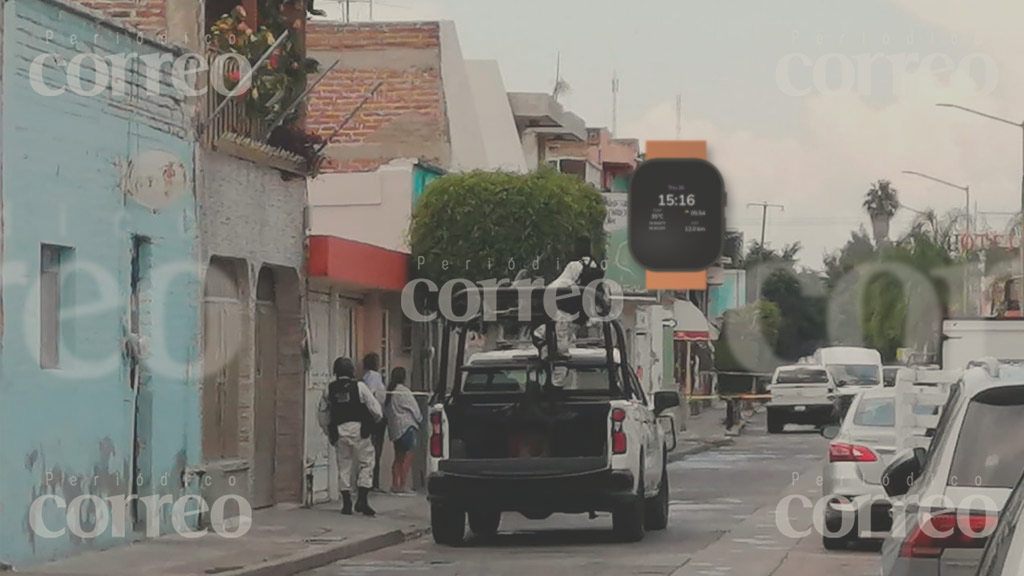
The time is 15h16
